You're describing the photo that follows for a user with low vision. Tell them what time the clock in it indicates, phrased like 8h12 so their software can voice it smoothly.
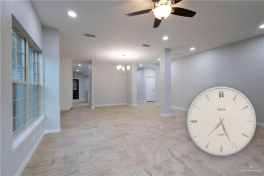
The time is 7h26
